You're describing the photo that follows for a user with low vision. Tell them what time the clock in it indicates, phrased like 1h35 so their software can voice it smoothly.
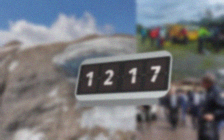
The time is 12h17
